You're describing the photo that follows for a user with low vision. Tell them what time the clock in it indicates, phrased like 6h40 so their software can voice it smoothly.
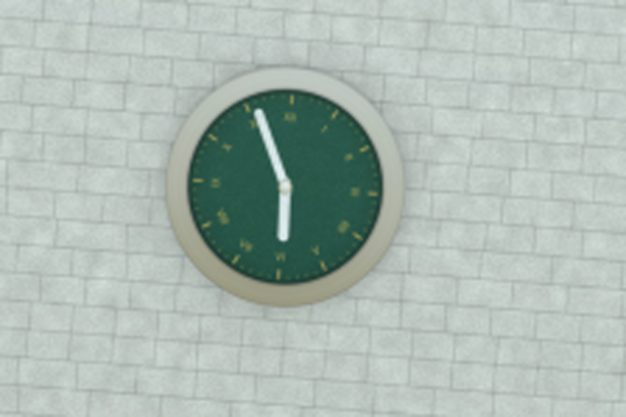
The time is 5h56
